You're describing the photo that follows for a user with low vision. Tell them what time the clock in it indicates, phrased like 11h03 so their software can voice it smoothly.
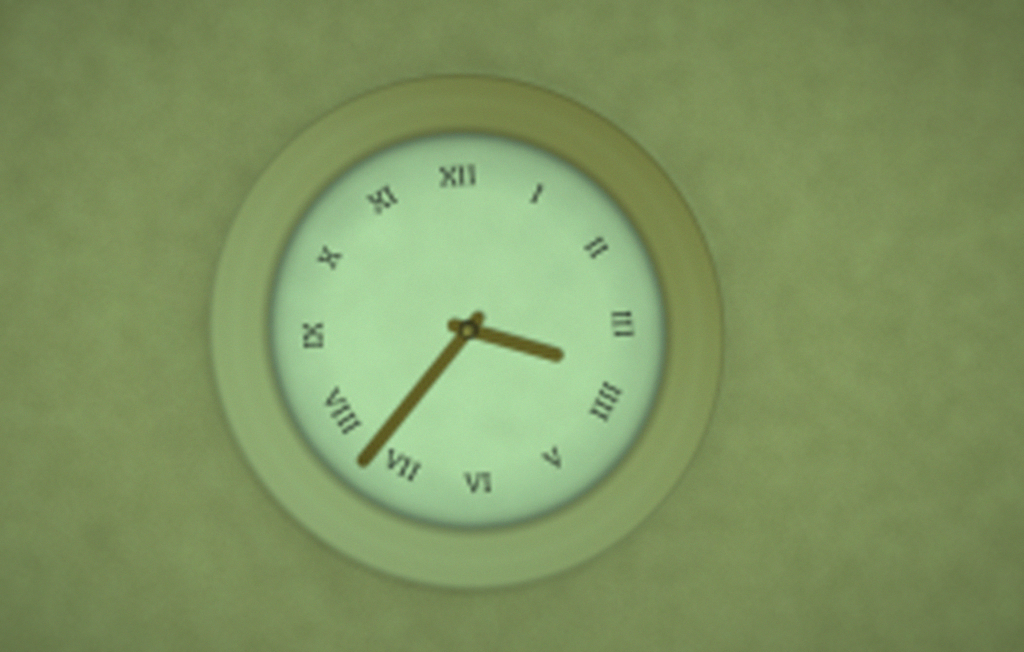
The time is 3h37
